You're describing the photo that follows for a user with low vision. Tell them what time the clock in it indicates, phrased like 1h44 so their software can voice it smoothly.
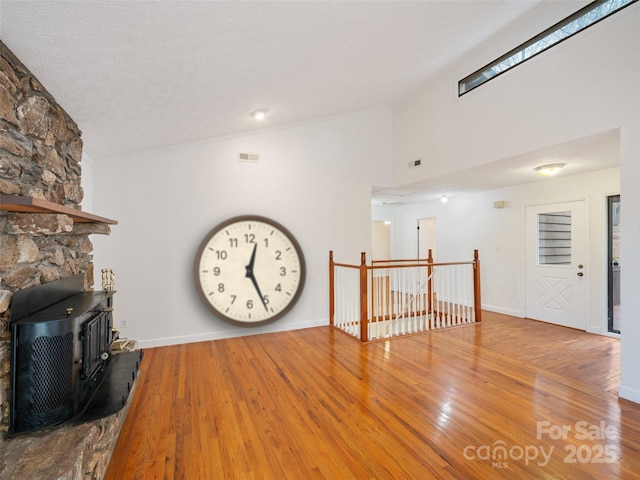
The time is 12h26
